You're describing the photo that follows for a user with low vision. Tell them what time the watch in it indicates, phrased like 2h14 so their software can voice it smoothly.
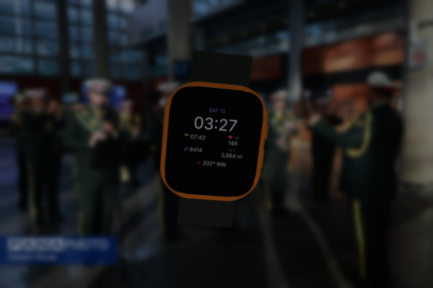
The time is 3h27
